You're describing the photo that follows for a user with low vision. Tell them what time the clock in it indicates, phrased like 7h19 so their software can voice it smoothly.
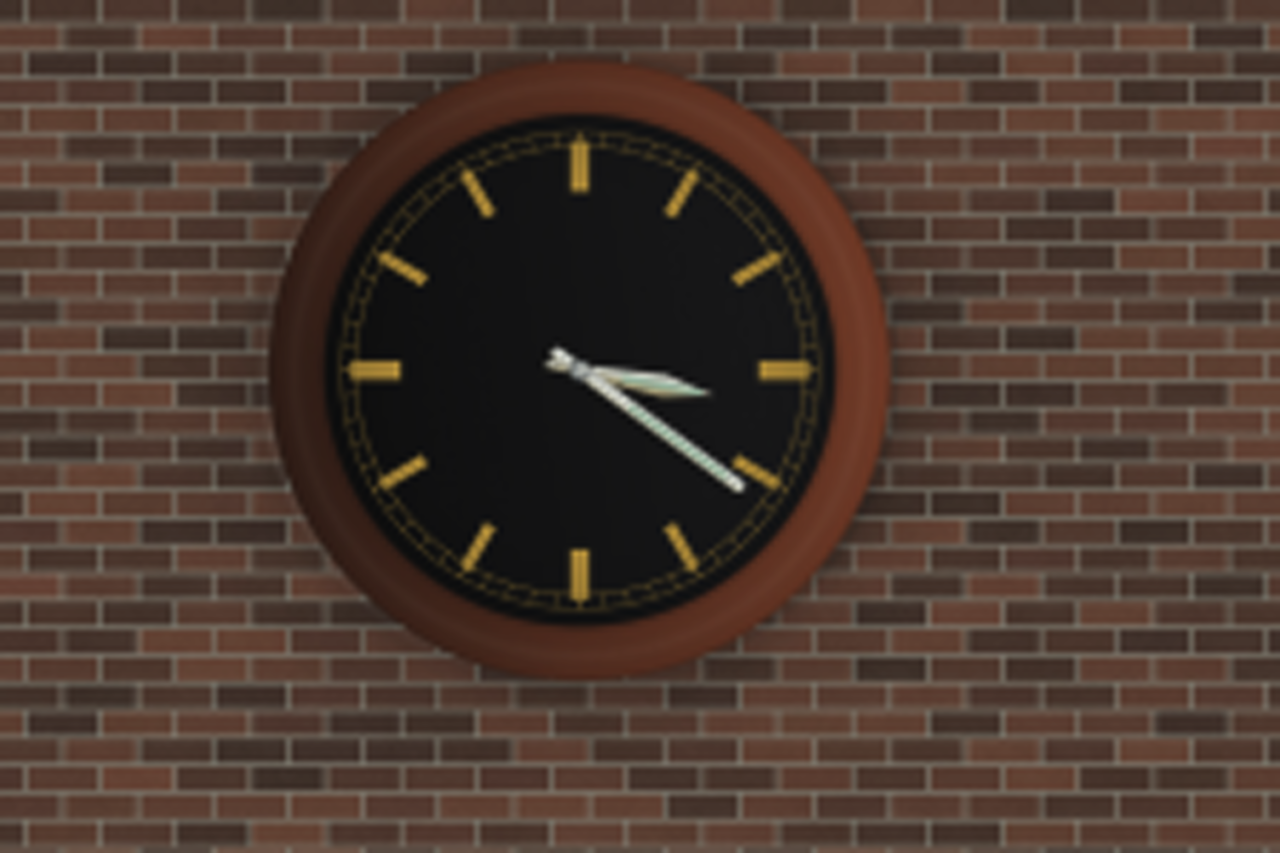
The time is 3h21
